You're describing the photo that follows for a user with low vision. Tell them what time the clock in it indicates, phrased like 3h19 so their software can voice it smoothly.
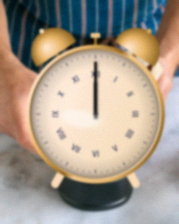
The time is 12h00
